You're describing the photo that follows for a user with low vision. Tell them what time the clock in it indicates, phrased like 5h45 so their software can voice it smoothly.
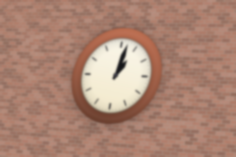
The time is 1h02
